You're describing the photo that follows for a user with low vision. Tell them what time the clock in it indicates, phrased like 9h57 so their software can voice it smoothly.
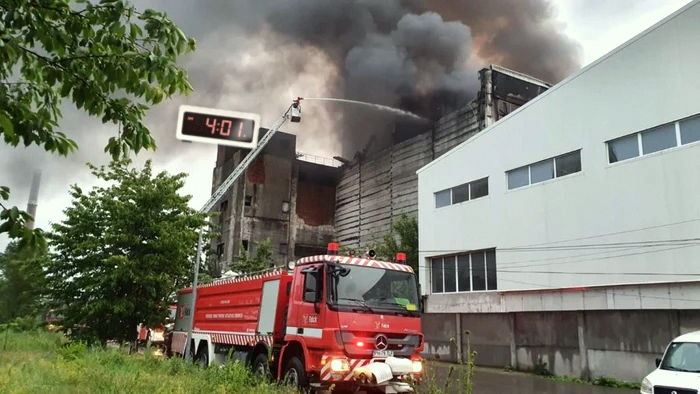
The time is 4h01
